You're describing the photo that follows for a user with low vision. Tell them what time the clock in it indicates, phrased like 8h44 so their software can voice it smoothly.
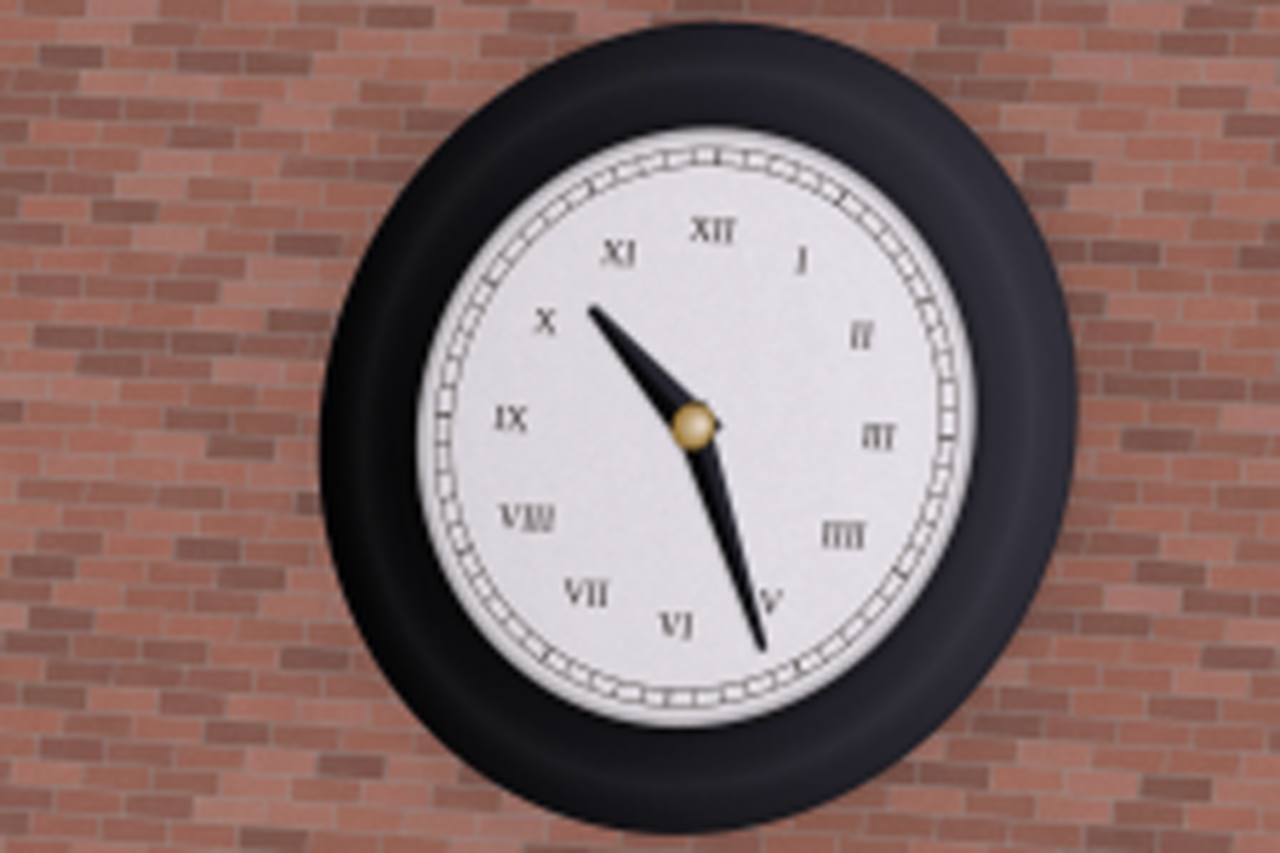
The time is 10h26
